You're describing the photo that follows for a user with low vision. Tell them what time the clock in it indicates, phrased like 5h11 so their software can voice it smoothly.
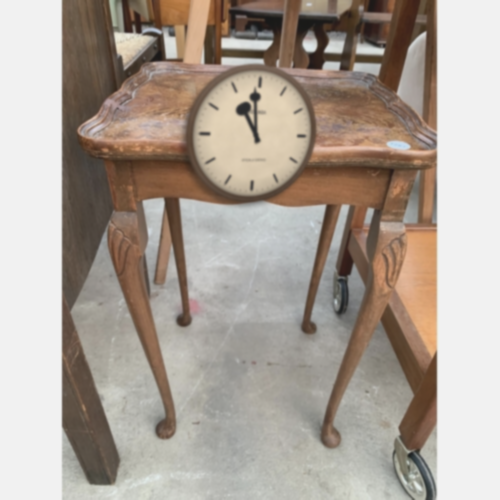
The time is 10h59
